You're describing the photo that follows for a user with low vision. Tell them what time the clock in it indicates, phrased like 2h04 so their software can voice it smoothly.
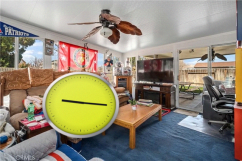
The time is 9h16
